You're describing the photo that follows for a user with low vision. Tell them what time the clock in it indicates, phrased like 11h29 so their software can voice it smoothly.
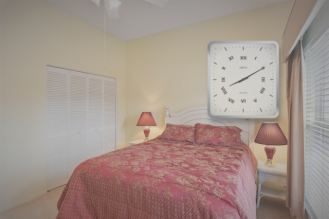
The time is 8h10
